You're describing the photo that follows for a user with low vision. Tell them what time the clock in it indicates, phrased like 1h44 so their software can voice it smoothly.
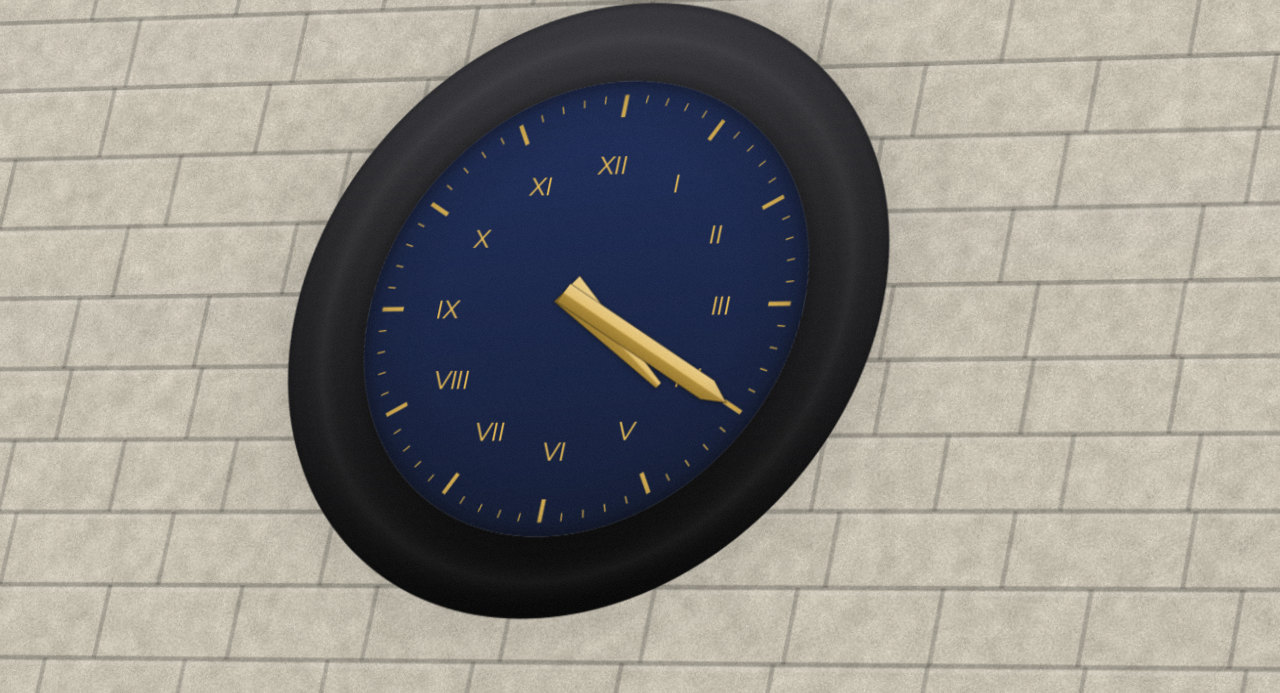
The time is 4h20
